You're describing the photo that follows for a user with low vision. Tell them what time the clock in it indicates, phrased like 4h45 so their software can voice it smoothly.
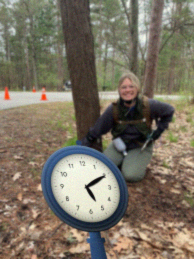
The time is 5h10
